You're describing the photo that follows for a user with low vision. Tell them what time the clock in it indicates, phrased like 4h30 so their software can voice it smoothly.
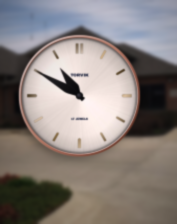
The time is 10h50
